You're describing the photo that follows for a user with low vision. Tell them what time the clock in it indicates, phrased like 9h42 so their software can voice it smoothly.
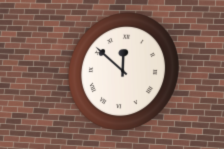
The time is 11h51
